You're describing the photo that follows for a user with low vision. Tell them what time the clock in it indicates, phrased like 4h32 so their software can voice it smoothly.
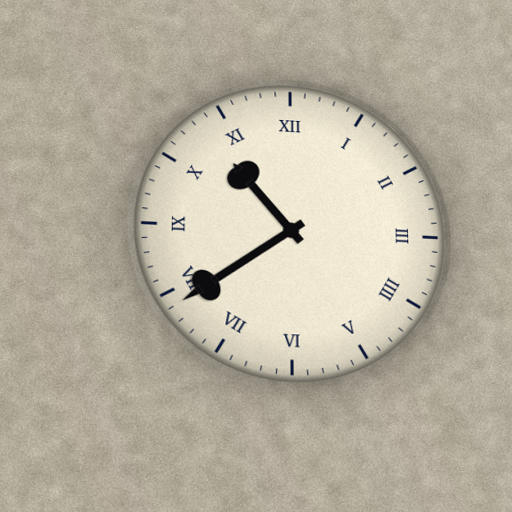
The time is 10h39
